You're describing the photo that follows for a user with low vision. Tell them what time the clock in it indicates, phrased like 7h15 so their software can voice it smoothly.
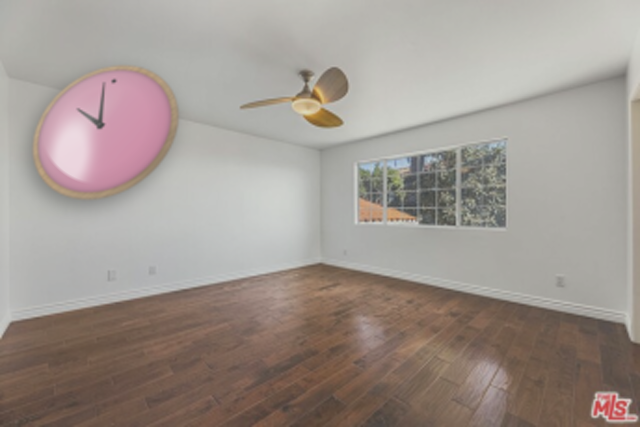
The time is 9h58
